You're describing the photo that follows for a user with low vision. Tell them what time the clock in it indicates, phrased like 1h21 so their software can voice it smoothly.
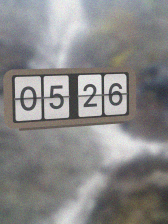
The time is 5h26
